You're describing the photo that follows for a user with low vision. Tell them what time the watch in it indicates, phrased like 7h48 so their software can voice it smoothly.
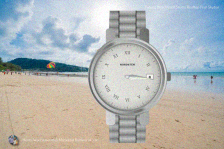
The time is 3h16
